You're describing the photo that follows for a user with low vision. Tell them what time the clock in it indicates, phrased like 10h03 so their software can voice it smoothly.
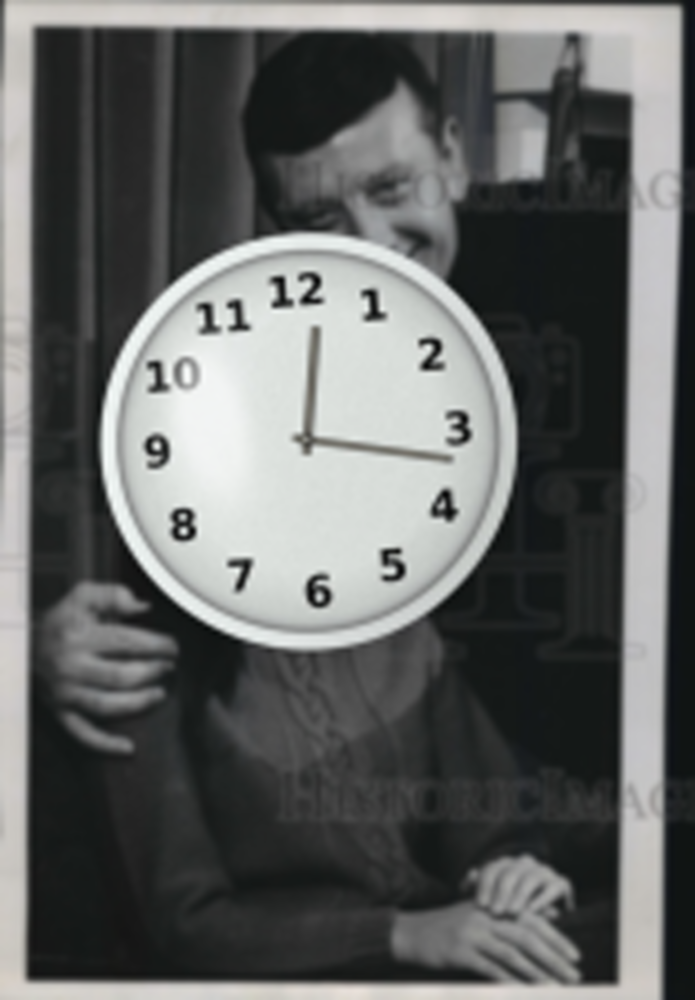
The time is 12h17
